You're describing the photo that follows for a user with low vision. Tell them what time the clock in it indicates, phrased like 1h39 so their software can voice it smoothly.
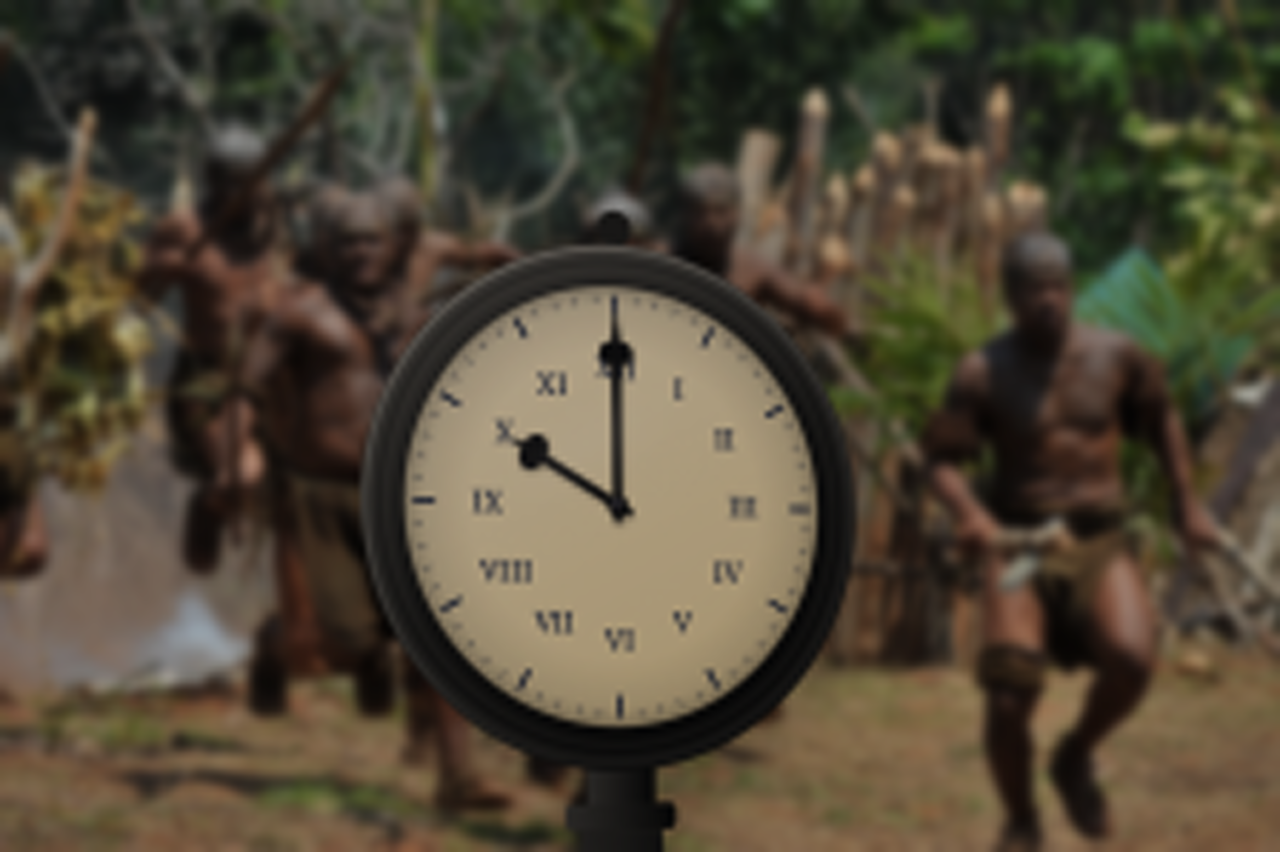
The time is 10h00
